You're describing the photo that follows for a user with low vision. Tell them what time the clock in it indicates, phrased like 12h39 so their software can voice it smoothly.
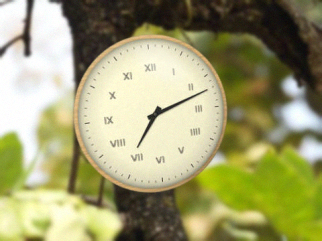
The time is 7h12
